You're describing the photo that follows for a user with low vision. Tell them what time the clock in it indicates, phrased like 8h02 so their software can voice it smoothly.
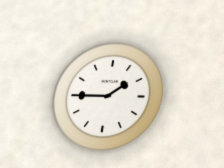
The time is 1h45
